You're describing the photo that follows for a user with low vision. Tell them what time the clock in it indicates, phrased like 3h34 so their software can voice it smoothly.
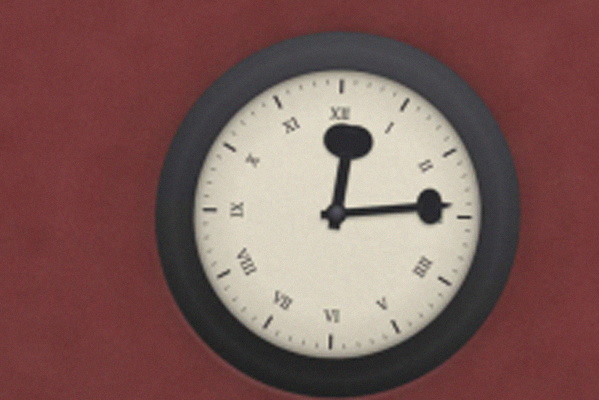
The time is 12h14
